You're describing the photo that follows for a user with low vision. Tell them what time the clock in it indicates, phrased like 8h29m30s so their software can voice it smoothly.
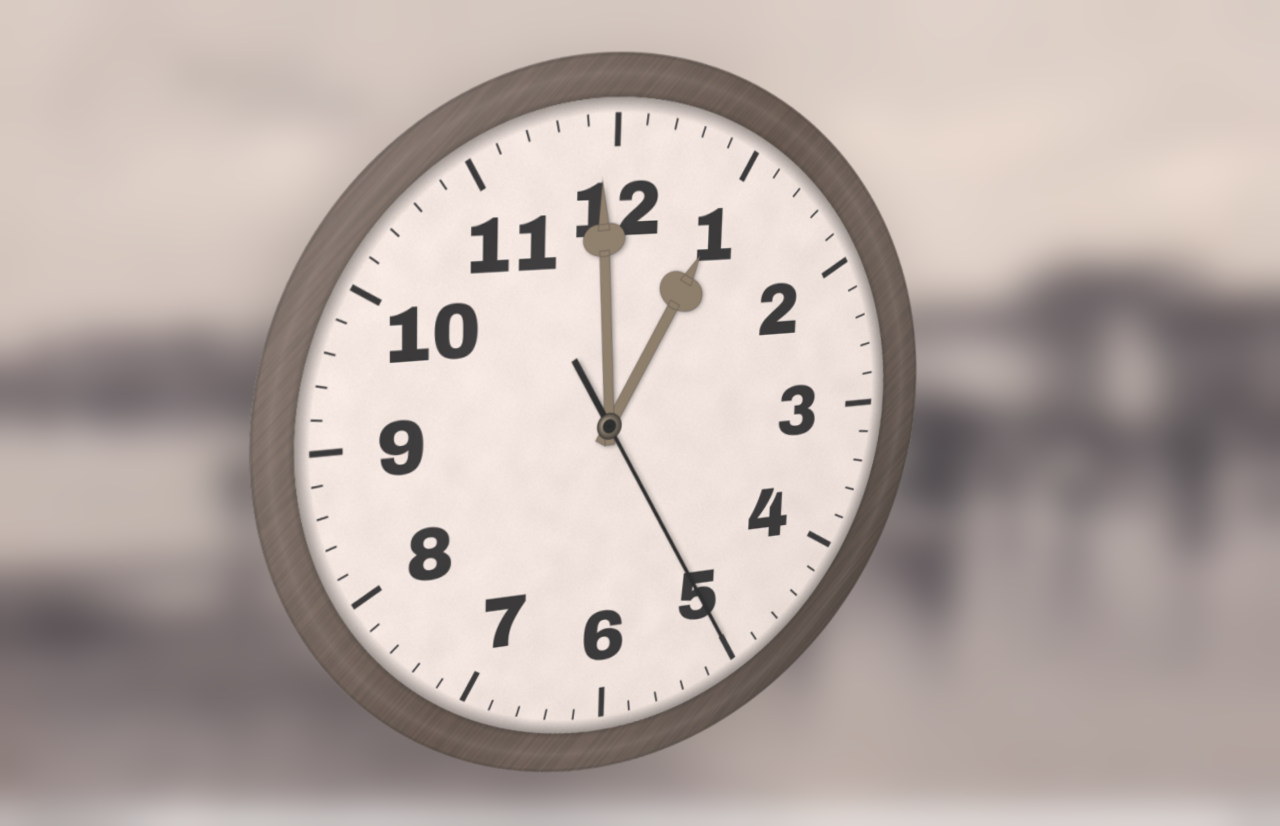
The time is 12h59m25s
